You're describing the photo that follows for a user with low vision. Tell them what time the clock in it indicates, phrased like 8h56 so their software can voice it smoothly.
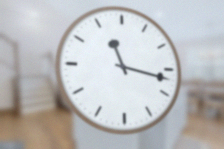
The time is 11h17
